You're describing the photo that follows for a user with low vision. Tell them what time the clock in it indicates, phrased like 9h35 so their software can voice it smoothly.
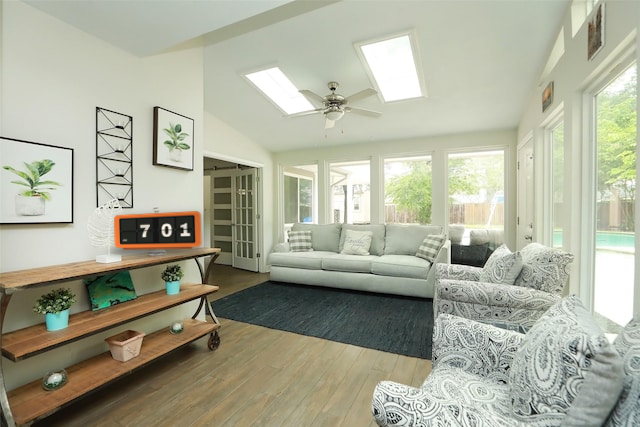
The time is 7h01
